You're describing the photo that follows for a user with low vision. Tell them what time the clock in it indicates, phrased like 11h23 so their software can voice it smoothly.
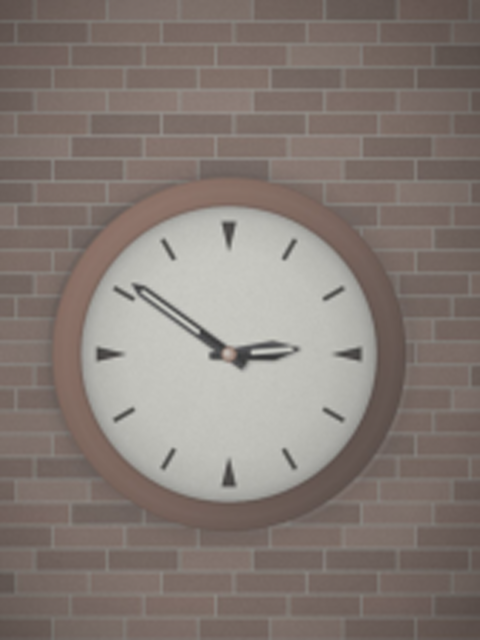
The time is 2h51
